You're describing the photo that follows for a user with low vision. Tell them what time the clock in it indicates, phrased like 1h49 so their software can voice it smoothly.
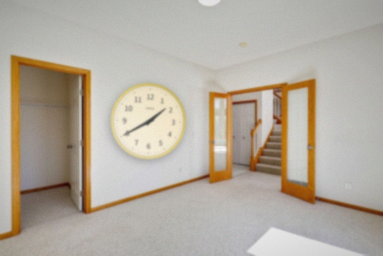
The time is 1h40
